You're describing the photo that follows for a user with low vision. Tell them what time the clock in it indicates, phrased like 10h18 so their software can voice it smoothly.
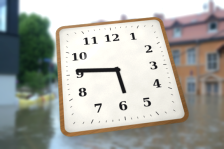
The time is 5h46
